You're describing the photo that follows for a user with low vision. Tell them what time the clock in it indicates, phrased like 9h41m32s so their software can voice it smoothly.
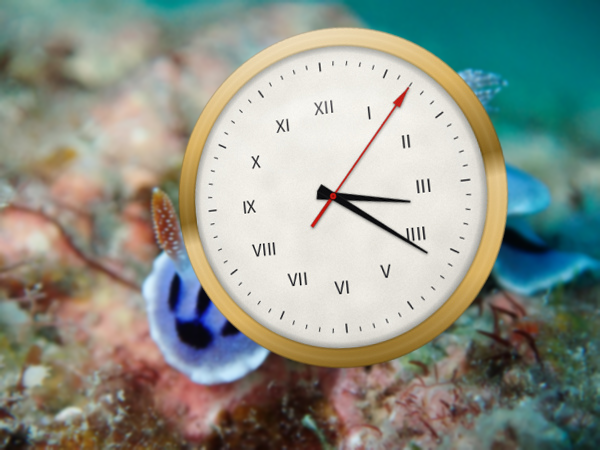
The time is 3h21m07s
